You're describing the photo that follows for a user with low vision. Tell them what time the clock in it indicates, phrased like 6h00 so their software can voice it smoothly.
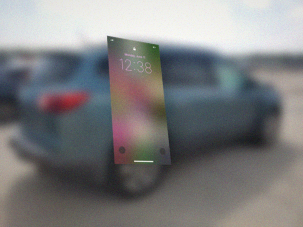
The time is 12h38
